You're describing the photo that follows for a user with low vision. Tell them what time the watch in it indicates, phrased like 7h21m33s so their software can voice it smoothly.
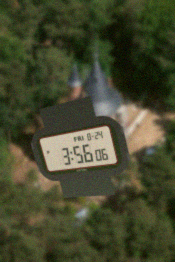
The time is 3h56m06s
